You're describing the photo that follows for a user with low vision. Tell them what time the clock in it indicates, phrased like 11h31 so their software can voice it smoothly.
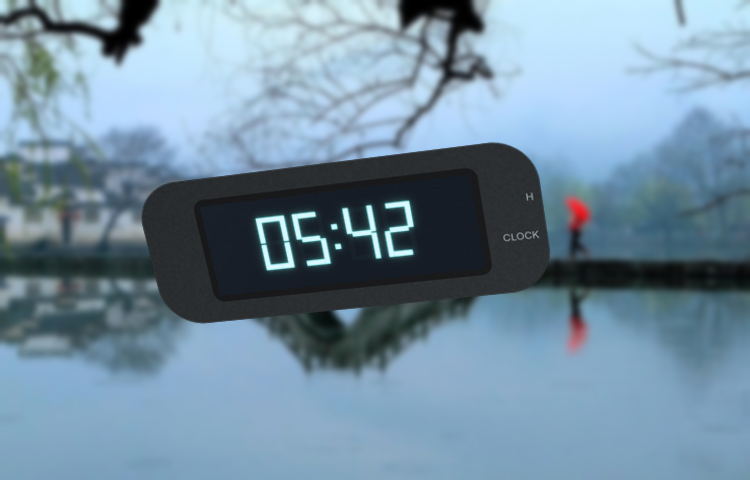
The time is 5h42
